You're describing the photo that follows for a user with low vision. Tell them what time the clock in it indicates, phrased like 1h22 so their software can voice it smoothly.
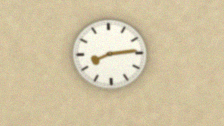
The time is 8h14
